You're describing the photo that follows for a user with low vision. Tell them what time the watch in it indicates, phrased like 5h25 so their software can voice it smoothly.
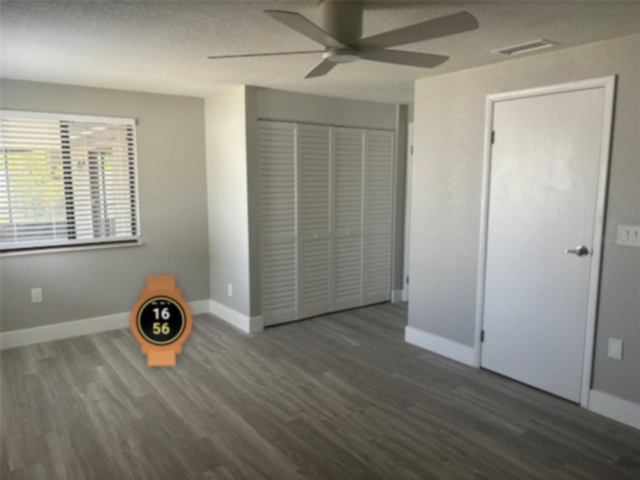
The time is 16h56
